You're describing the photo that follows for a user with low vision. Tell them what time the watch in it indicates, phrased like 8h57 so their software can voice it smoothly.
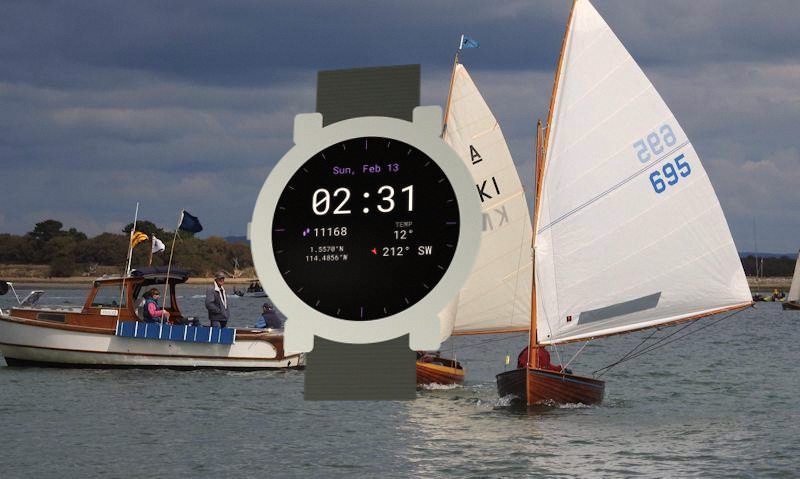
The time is 2h31
